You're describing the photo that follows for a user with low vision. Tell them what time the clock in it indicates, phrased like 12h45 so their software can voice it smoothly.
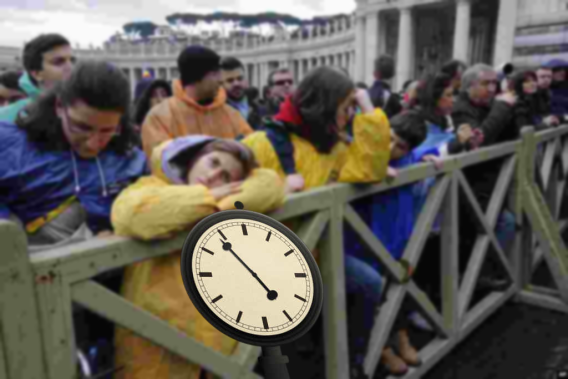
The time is 4h54
